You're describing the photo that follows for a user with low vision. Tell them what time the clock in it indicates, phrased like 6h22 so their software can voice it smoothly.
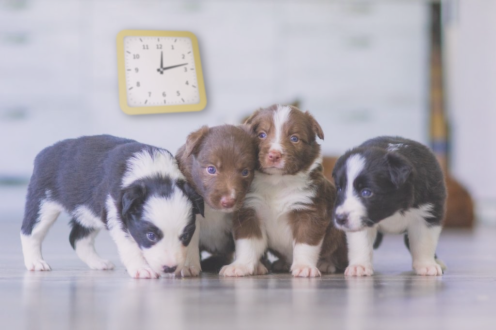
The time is 12h13
